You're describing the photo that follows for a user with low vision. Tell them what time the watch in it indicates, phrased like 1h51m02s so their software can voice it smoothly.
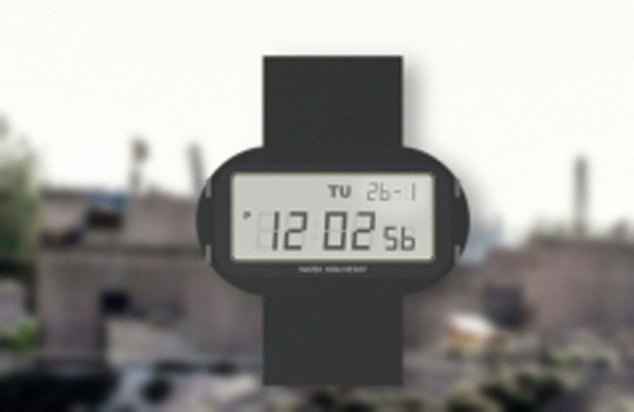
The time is 12h02m56s
